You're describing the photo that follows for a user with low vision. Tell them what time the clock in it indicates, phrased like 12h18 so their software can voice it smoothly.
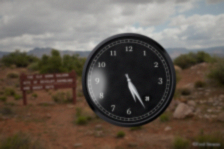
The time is 5h25
